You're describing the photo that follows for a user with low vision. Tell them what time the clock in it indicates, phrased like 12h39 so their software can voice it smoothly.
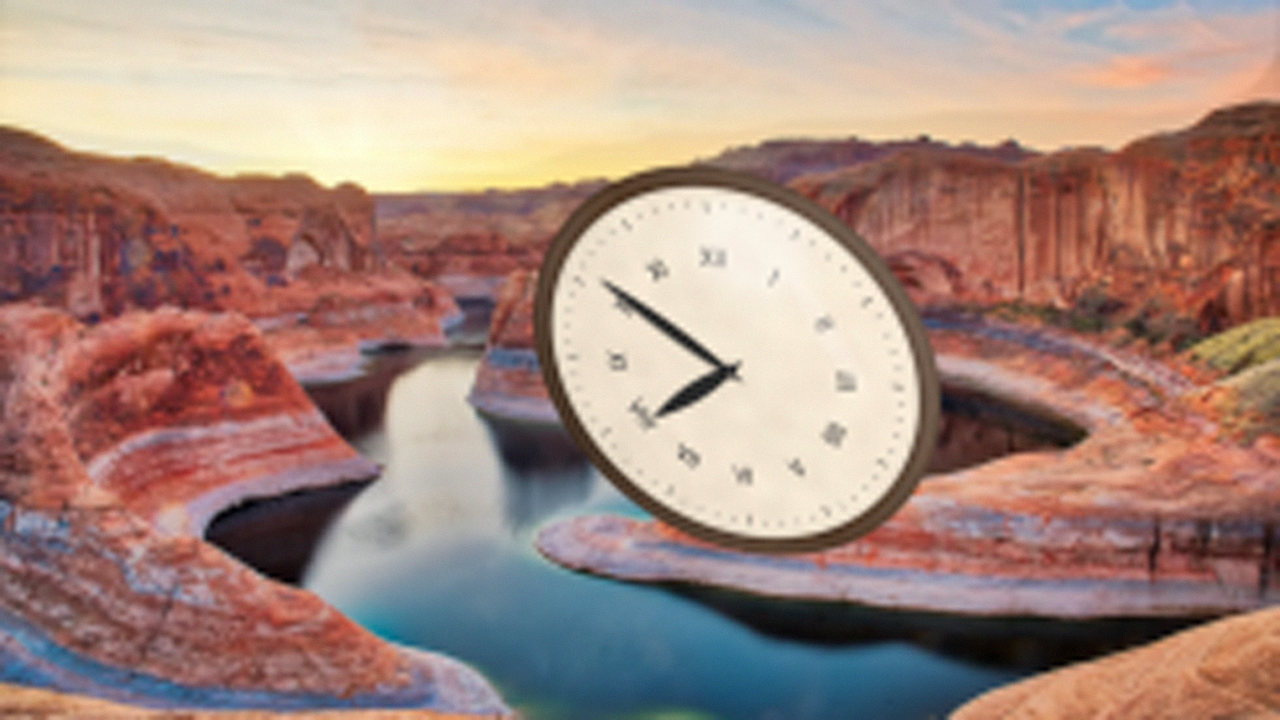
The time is 7h51
